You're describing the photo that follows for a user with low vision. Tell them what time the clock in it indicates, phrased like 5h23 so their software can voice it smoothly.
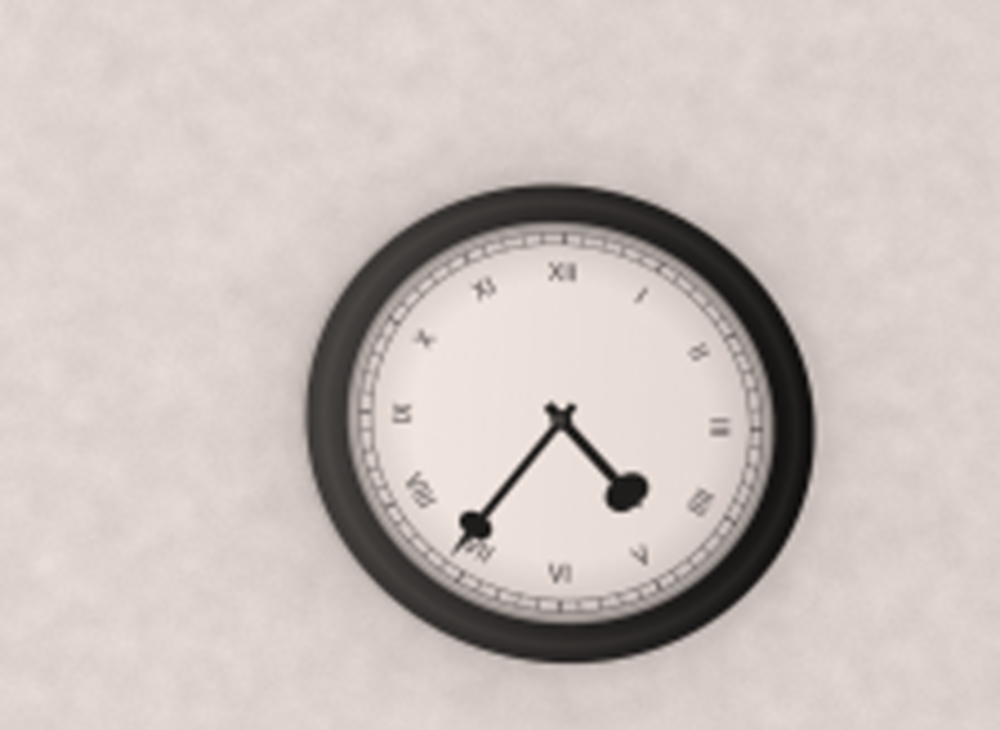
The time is 4h36
